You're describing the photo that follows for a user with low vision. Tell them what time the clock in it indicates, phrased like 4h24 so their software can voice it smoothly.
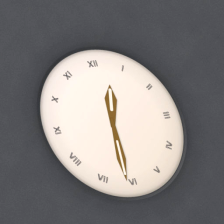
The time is 12h31
